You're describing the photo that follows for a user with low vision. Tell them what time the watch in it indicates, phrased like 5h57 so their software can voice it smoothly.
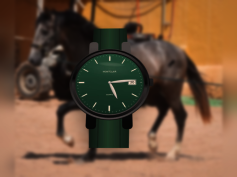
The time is 5h14
